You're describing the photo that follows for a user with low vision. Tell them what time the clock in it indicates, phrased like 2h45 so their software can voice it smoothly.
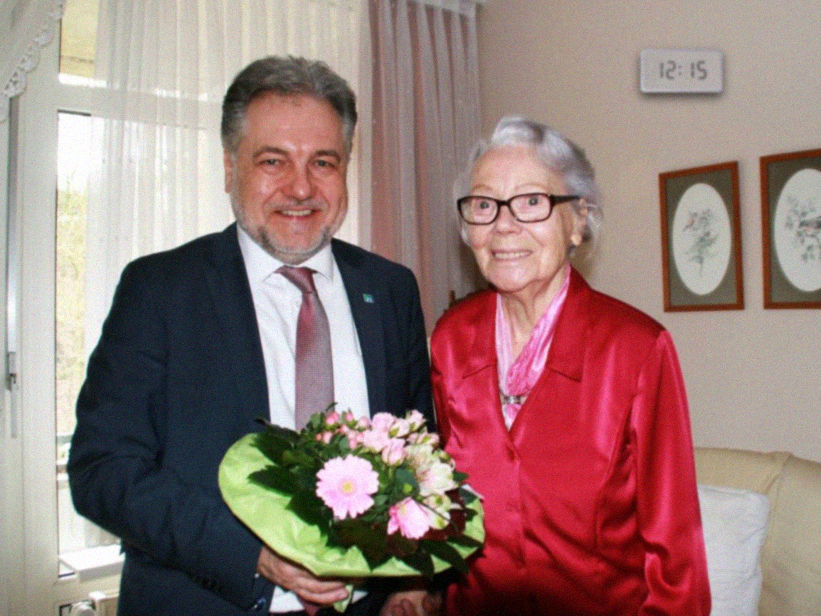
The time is 12h15
